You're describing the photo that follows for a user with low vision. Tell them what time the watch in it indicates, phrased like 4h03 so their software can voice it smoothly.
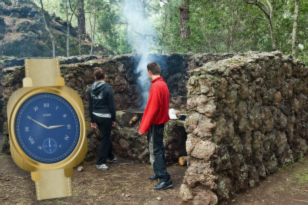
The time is 2h50
